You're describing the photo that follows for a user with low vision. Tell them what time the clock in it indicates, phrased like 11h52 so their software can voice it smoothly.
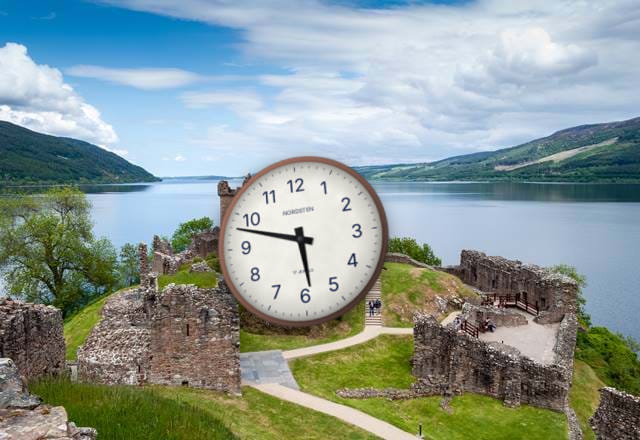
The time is 5h48
